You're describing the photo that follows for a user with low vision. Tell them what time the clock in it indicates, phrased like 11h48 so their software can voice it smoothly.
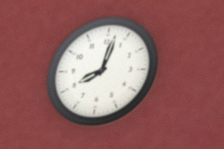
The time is 8h02
